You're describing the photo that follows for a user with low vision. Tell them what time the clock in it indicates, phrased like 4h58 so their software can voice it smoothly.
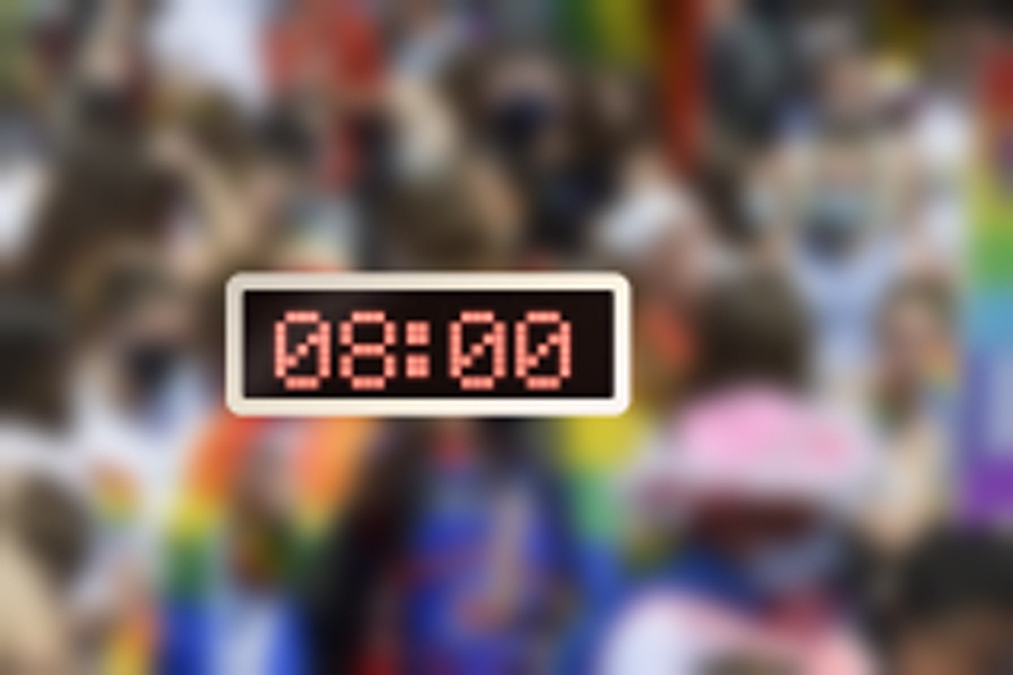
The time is 8h00
